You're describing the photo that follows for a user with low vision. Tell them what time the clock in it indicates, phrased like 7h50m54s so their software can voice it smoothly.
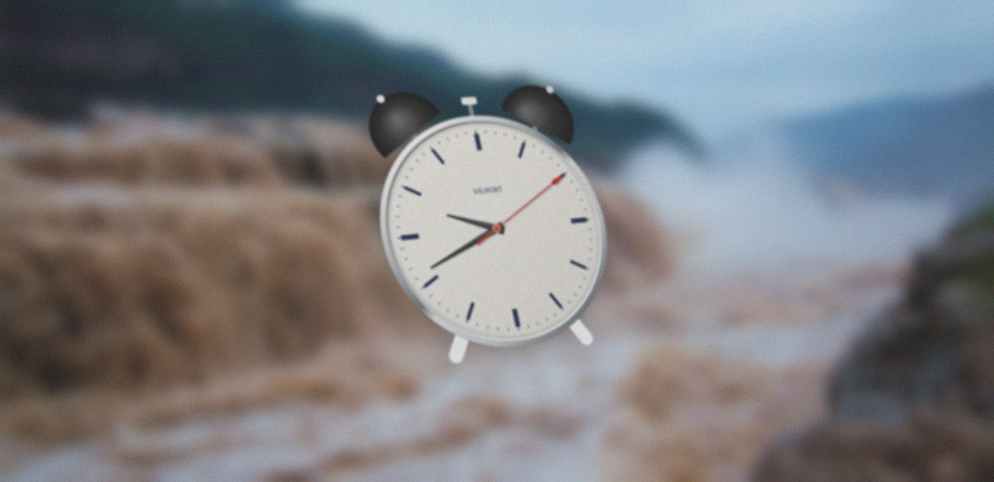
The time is 9h41m10s
